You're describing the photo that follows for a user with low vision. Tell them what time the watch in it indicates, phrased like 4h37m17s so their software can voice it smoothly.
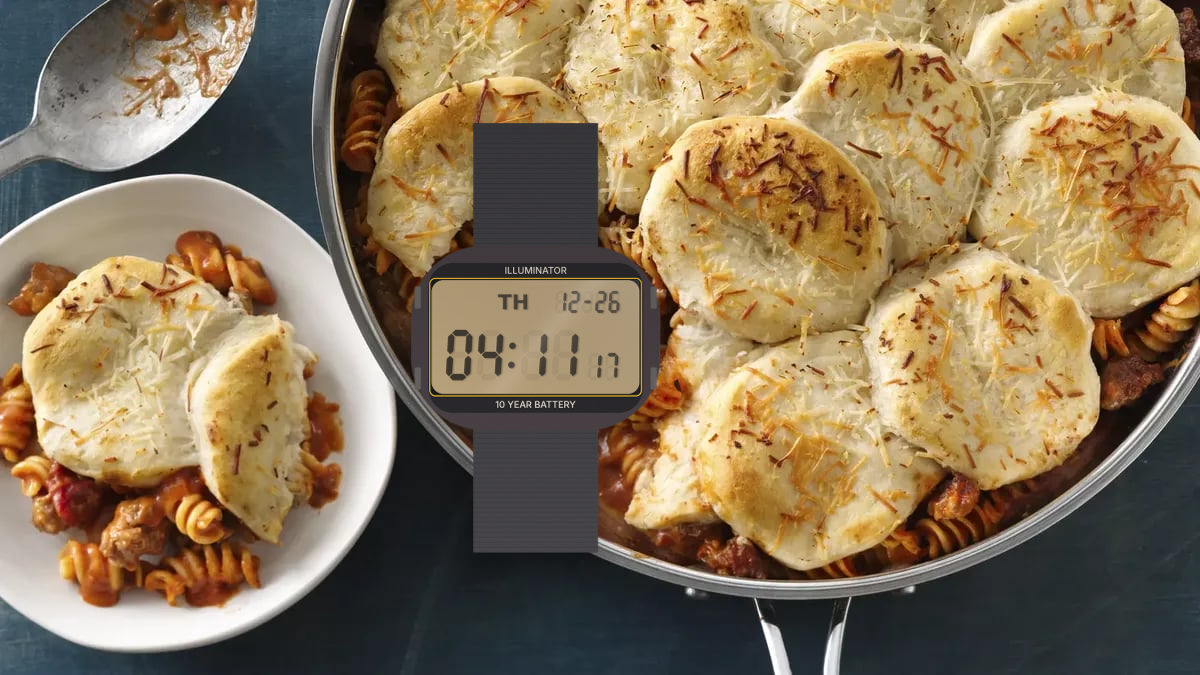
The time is 4h11m17s
